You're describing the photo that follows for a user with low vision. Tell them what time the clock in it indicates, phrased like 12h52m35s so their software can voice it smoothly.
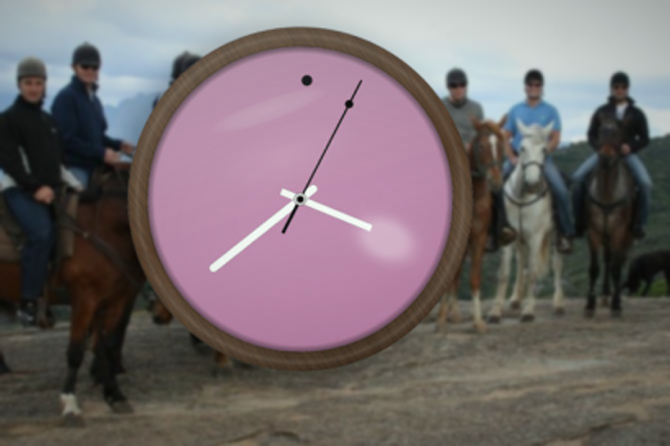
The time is 3h38m04s
